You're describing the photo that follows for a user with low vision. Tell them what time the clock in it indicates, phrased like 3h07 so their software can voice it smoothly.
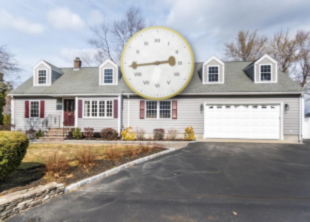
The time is 2h44
